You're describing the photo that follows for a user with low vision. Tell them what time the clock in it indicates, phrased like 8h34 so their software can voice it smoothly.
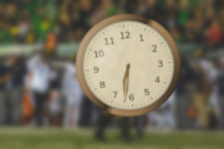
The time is 6h32
